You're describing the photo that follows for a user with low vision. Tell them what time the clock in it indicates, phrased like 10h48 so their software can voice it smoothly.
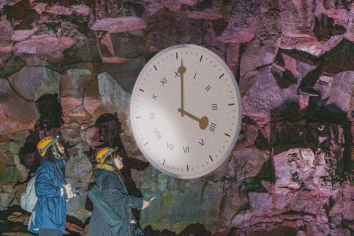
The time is 4h01
